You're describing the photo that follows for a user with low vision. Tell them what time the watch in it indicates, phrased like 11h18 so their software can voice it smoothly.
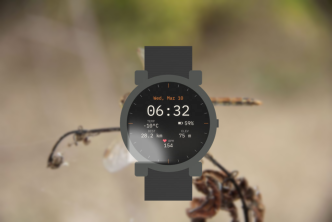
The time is 6h32
